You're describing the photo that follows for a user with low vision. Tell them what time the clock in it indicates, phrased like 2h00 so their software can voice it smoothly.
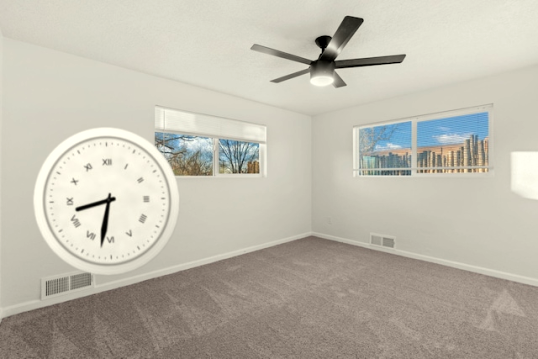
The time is 8h32
